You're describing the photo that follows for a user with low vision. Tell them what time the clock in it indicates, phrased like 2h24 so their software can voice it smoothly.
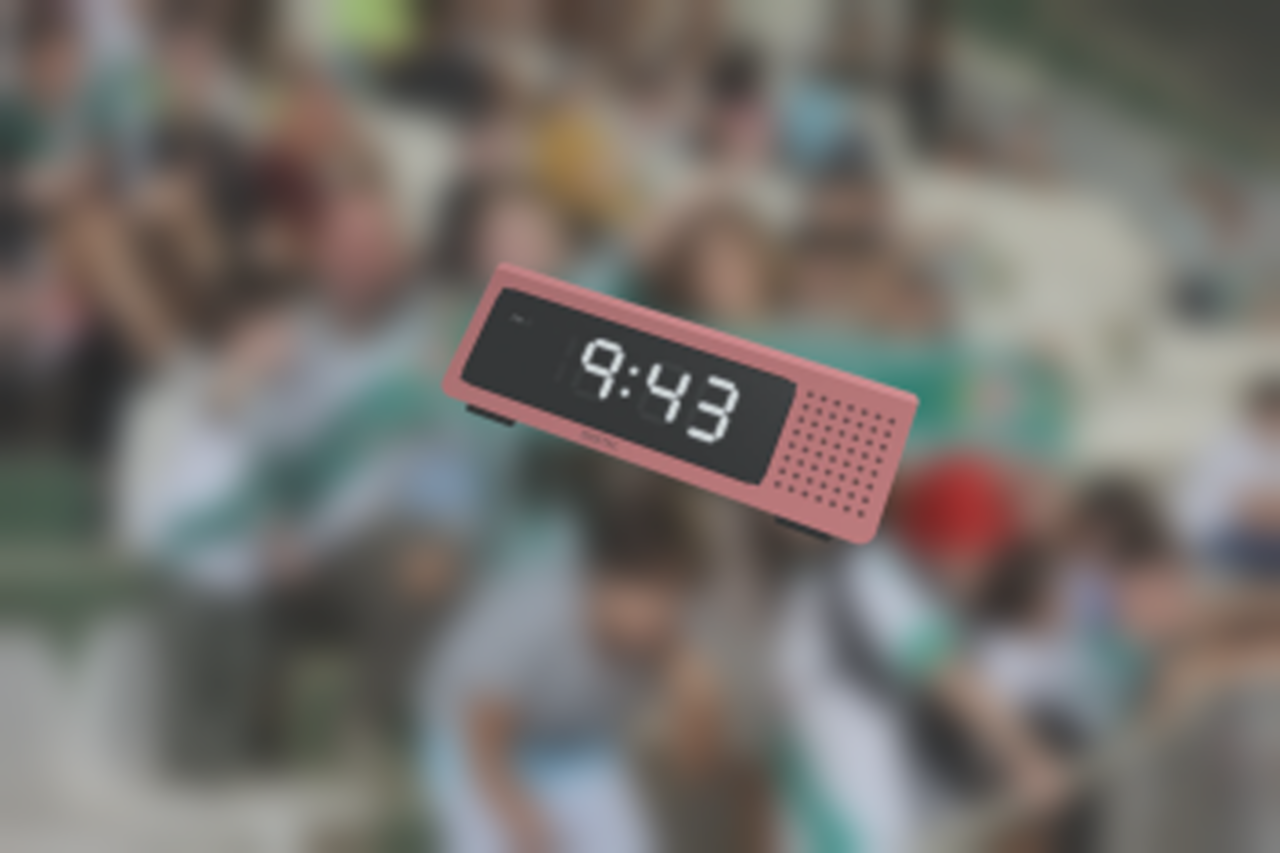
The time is 9h43
